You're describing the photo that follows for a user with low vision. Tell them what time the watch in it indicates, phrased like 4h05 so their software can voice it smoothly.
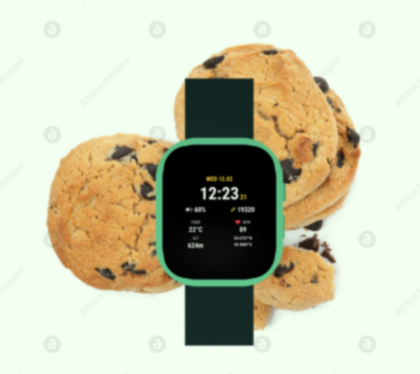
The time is 12h23
